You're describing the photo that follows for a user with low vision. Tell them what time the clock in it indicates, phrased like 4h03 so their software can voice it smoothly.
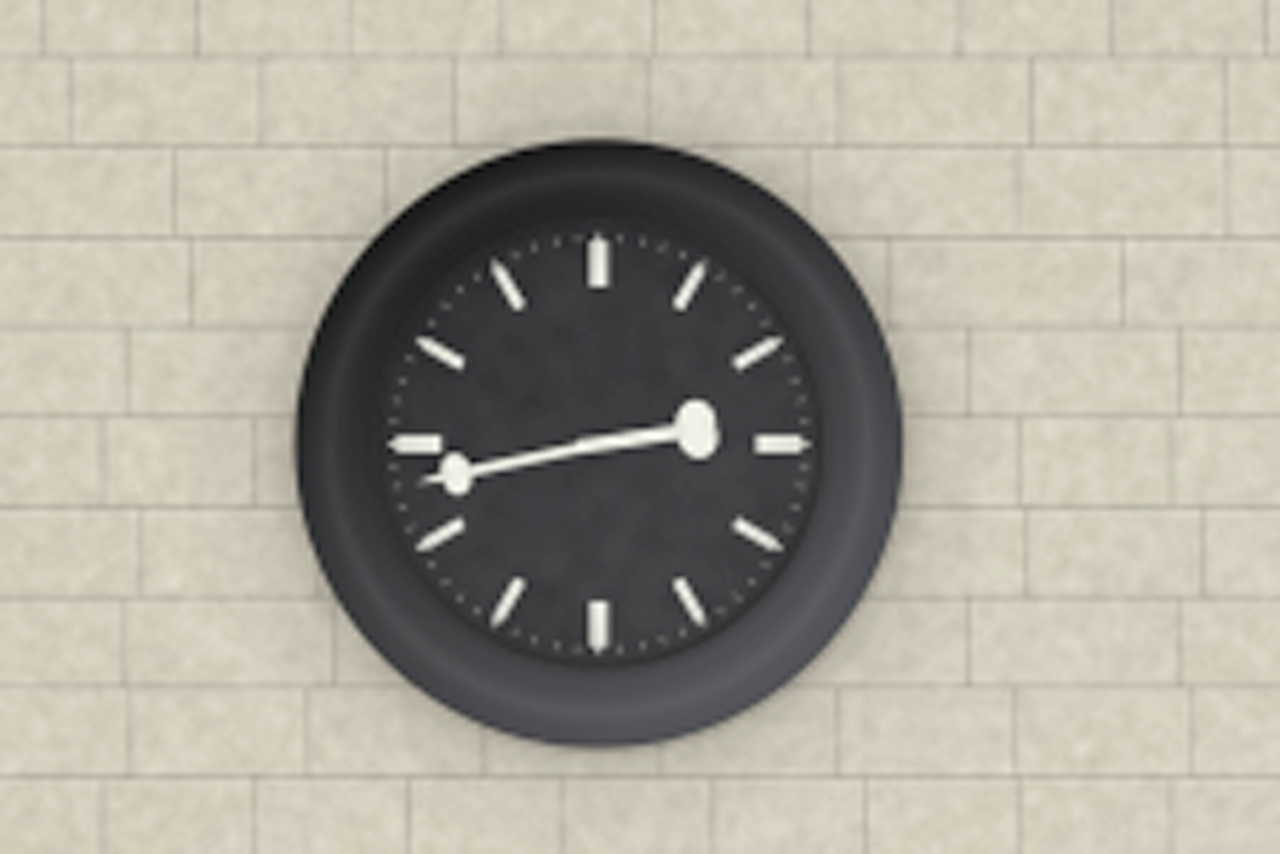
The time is 2h43
